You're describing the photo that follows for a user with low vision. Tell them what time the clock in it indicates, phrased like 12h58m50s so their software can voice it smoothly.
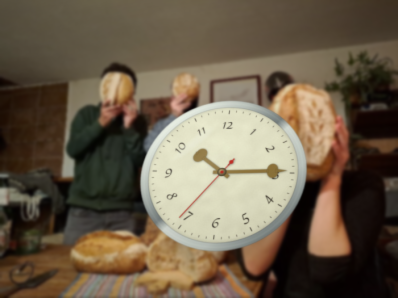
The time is 10h14m36s
